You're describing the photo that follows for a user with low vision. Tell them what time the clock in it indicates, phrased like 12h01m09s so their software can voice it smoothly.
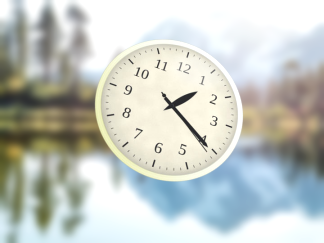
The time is 1h20m21s
